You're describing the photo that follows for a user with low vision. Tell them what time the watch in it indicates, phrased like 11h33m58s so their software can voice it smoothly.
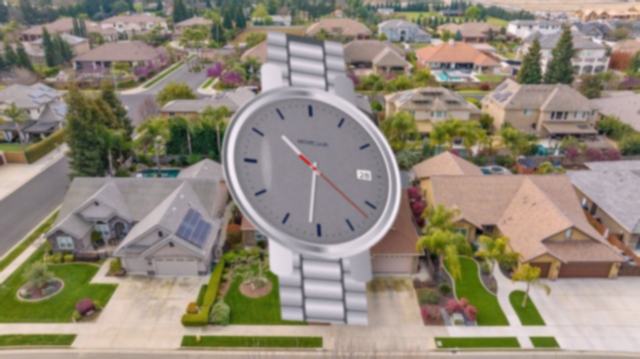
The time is 10h31m22s
